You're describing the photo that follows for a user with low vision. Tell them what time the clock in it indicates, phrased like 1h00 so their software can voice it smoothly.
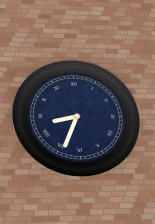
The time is 8h34
